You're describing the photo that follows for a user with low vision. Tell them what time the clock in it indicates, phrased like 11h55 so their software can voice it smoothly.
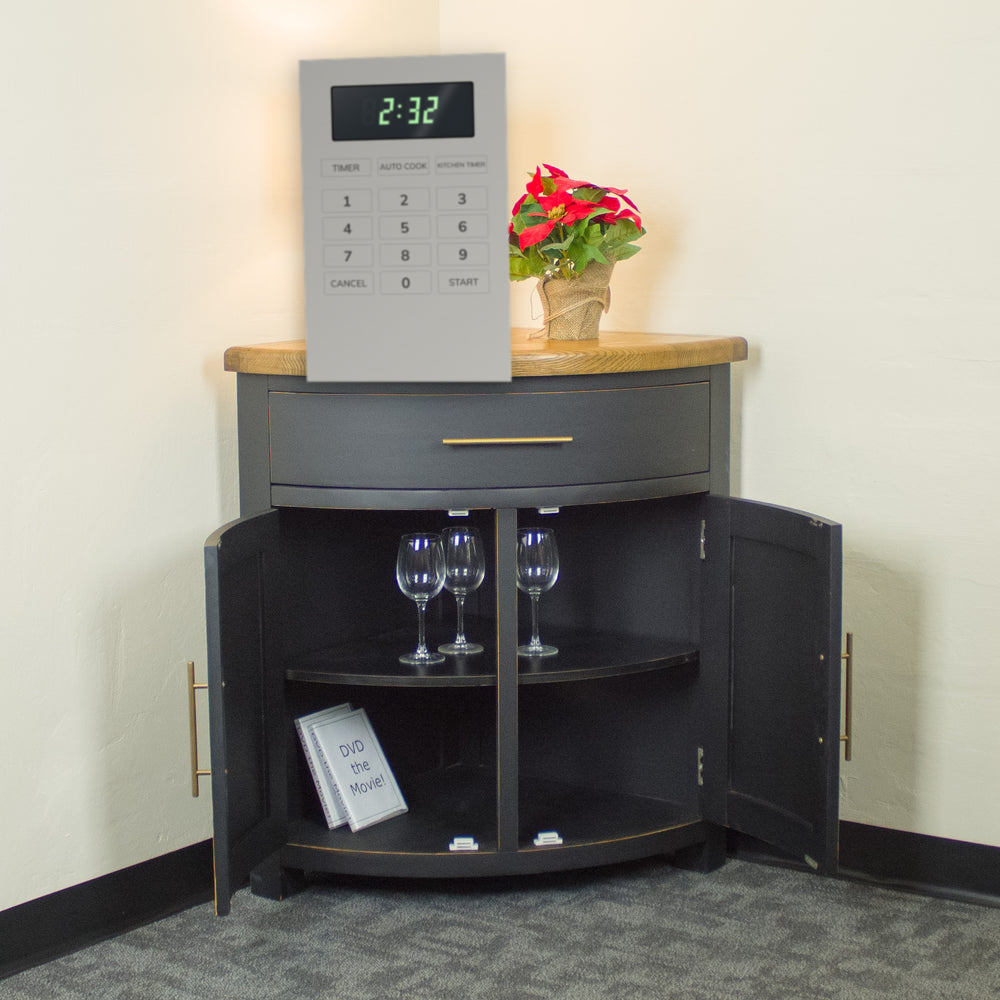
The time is 2h32
